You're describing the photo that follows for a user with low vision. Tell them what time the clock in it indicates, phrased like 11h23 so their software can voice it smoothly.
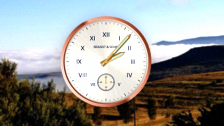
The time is 2h07
